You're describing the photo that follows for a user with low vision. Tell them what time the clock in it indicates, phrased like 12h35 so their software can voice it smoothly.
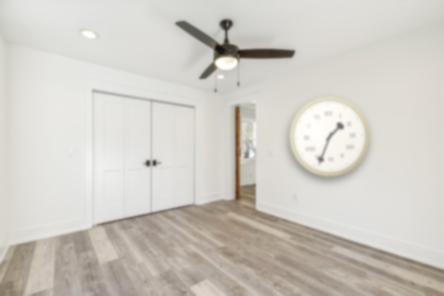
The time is 1h34
